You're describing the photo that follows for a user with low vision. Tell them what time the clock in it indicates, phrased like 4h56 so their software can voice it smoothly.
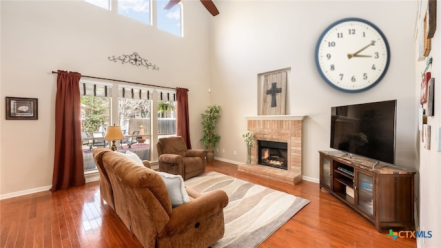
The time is 3h10
